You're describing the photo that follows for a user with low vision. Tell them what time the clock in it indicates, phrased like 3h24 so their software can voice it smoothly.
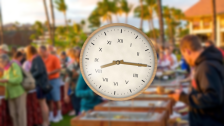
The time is 8h15
